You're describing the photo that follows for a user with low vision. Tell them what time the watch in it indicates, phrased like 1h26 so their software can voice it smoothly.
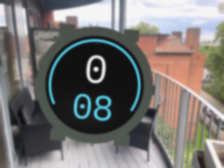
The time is 0h08
